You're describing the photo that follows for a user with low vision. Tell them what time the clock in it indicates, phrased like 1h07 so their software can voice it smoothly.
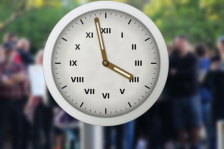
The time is 3h58
